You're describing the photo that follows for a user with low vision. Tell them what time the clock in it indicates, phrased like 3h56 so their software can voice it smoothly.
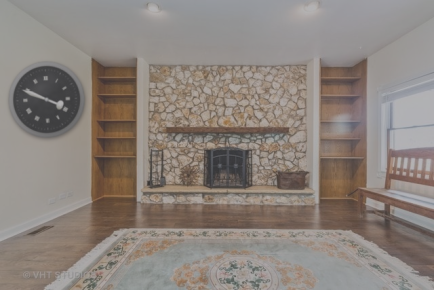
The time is 3h49
